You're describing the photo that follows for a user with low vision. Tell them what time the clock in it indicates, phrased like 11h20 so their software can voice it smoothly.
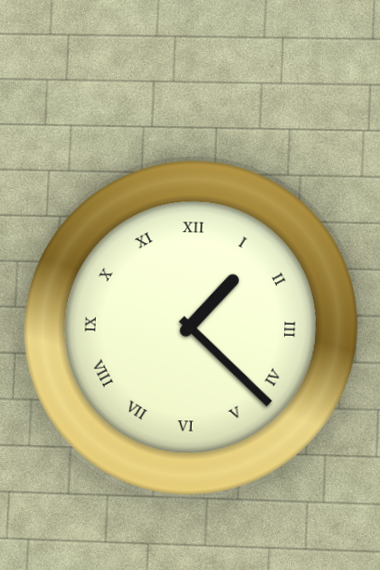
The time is 1h22
